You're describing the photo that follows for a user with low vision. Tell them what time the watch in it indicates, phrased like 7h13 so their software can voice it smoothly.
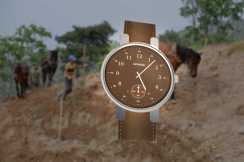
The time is 5h07
